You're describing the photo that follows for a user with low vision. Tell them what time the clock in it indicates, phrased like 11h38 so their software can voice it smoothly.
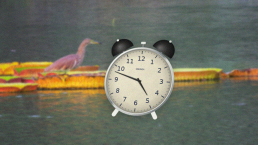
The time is 4h48
